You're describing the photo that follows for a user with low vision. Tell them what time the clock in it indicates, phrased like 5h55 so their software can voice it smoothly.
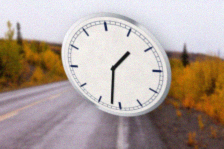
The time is 1h32
